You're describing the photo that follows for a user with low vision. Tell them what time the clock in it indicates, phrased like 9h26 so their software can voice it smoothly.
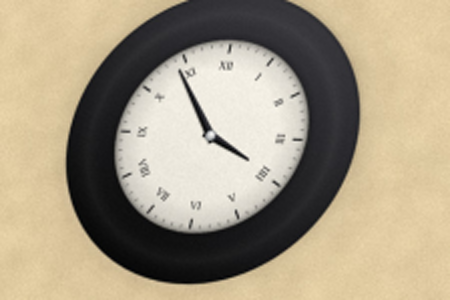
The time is 3h54
